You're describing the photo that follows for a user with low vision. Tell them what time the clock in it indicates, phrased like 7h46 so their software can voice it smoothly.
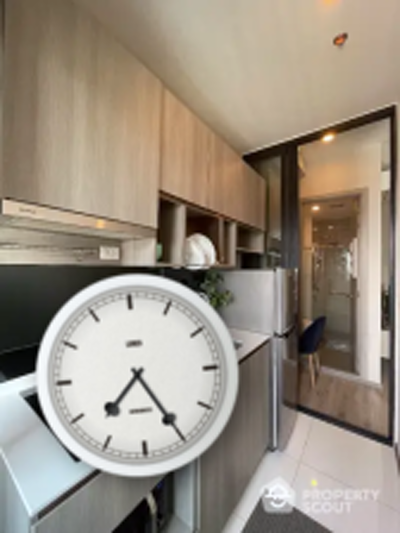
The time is 7h25
